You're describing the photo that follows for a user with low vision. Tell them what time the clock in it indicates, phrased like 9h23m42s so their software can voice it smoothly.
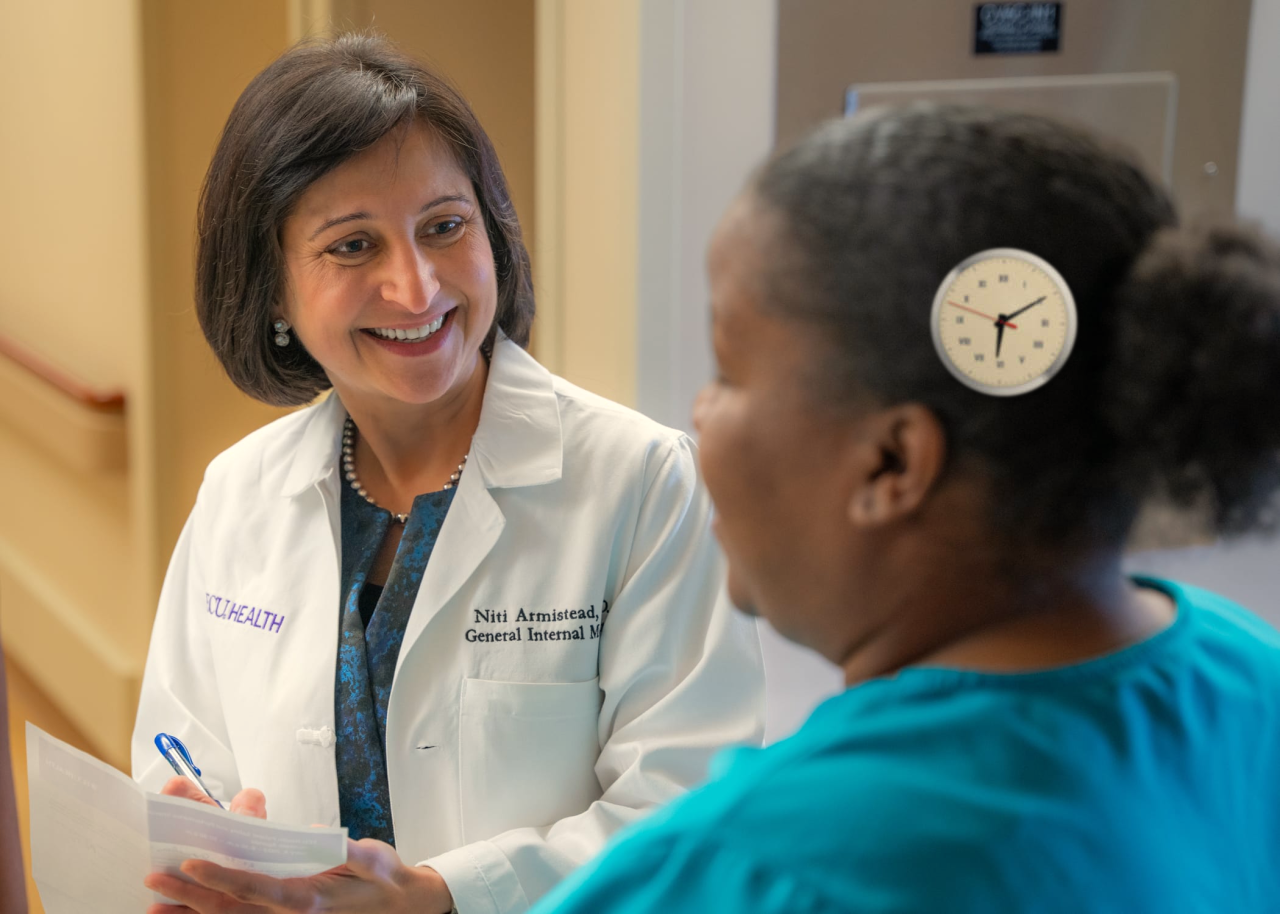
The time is 6h09m48s
